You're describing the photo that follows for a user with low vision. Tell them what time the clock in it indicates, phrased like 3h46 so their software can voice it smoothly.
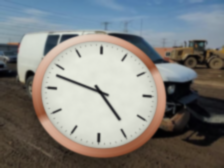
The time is 4h48
